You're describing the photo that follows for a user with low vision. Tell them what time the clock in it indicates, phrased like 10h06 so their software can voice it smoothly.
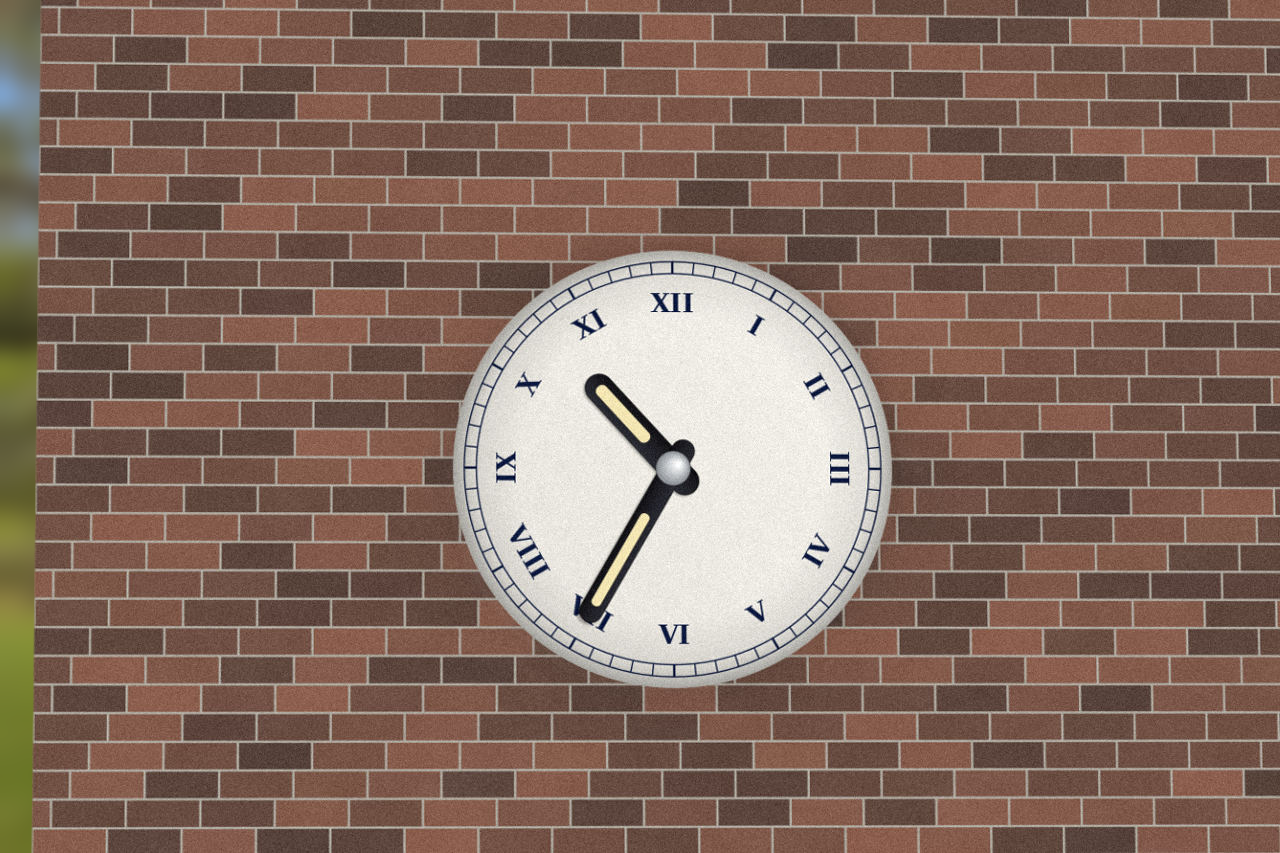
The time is 10h35
